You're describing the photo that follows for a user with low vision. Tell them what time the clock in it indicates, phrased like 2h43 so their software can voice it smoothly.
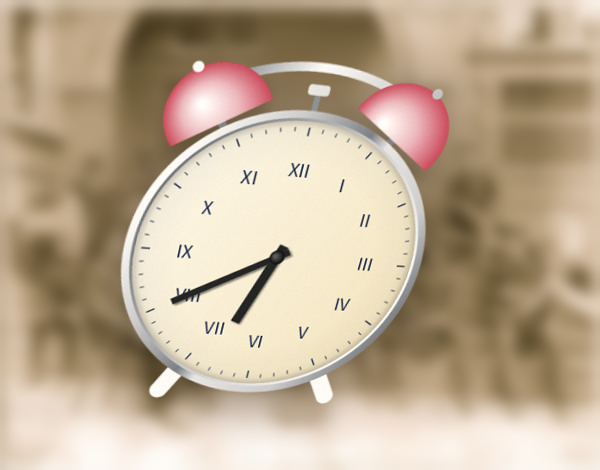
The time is 6h40
